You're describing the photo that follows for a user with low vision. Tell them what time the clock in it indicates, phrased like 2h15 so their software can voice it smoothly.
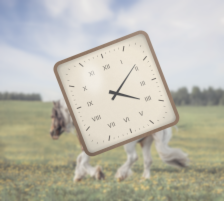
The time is 4h09
